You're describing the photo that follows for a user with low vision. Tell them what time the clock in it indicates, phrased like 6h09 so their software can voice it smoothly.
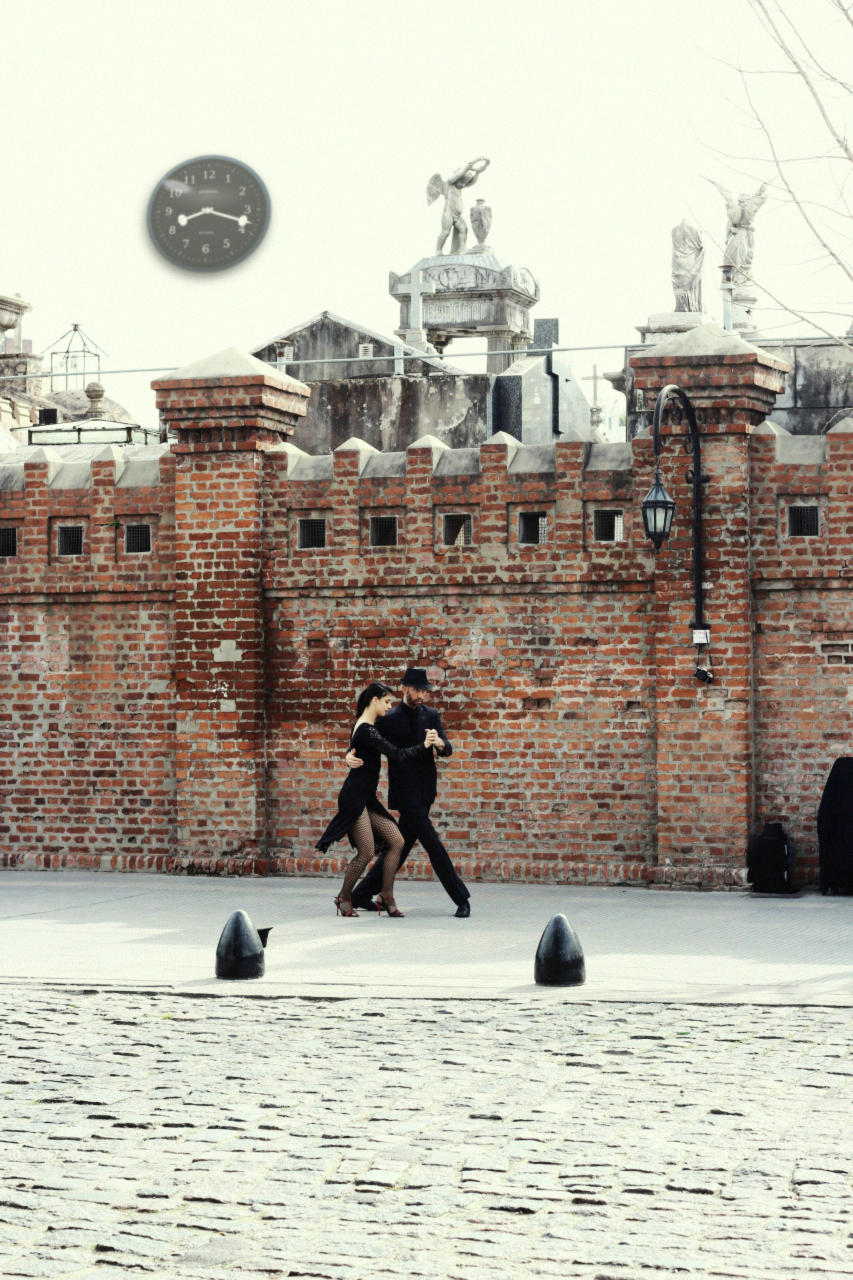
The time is 8h18
